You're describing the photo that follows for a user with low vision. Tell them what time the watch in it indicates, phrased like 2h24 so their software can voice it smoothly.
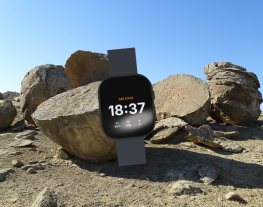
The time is 18h37
